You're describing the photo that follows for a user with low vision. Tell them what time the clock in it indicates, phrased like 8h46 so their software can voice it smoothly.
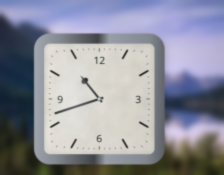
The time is 10h42
